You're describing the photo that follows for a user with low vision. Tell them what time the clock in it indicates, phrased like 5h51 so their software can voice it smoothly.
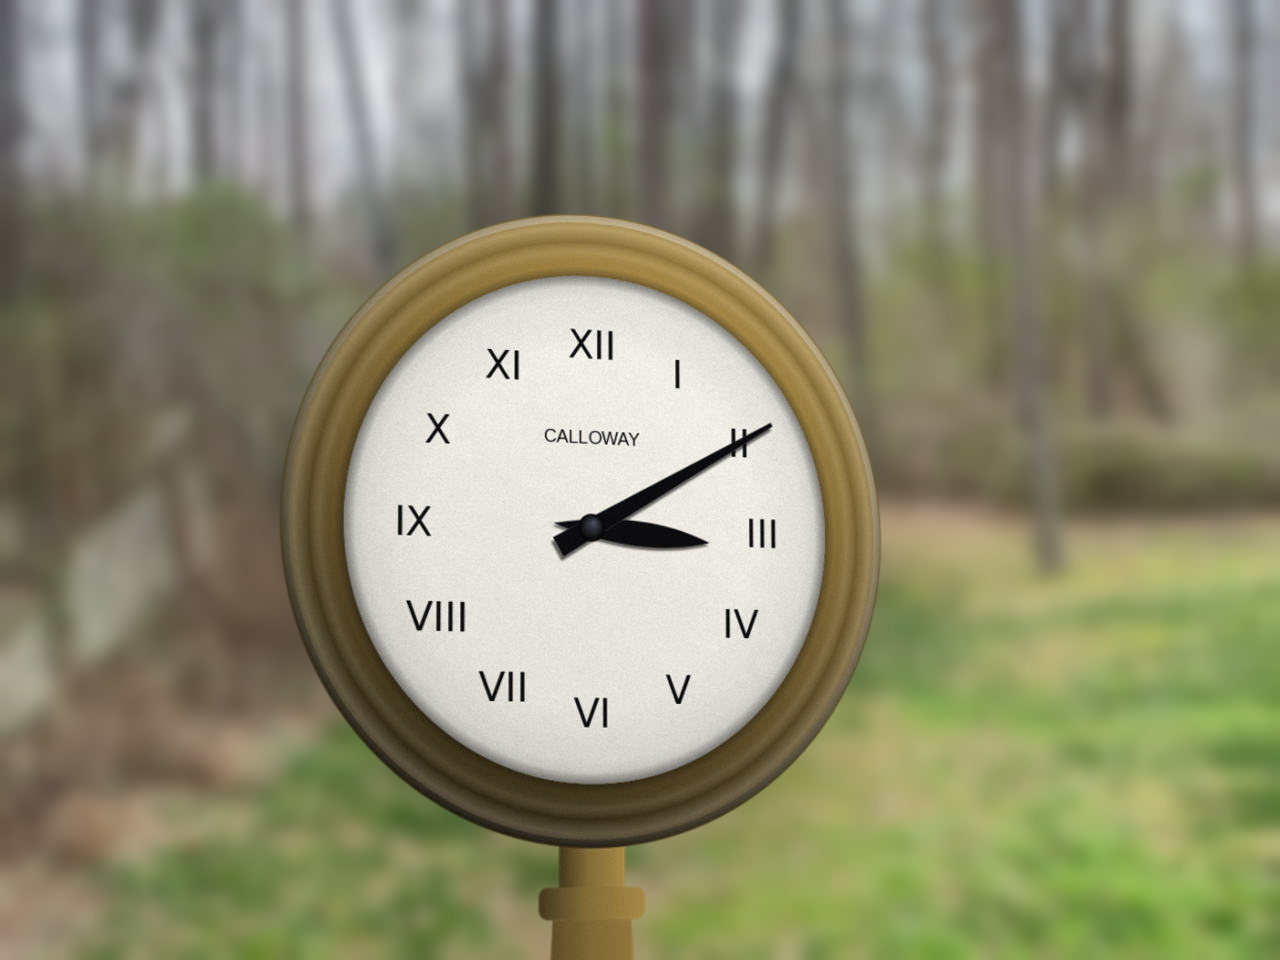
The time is 3h10
